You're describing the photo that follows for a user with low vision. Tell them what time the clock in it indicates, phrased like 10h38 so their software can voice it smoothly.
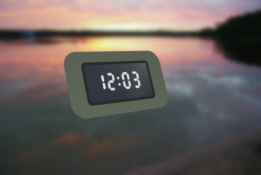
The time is 12h03
